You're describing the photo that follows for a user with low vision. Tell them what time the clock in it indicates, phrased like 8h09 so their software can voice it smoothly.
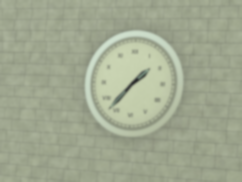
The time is 1h37
